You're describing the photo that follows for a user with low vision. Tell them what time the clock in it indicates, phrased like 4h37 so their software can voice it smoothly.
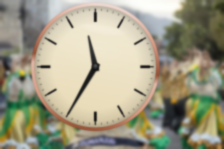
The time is 11h35
